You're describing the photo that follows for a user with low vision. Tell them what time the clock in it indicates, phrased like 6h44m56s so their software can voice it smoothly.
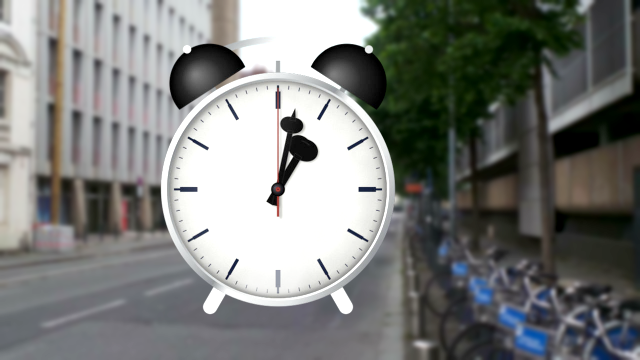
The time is 1h02m00s
